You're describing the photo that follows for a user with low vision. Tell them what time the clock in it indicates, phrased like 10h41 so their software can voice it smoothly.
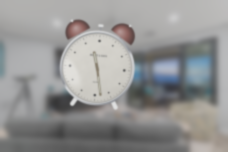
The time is 11h28
